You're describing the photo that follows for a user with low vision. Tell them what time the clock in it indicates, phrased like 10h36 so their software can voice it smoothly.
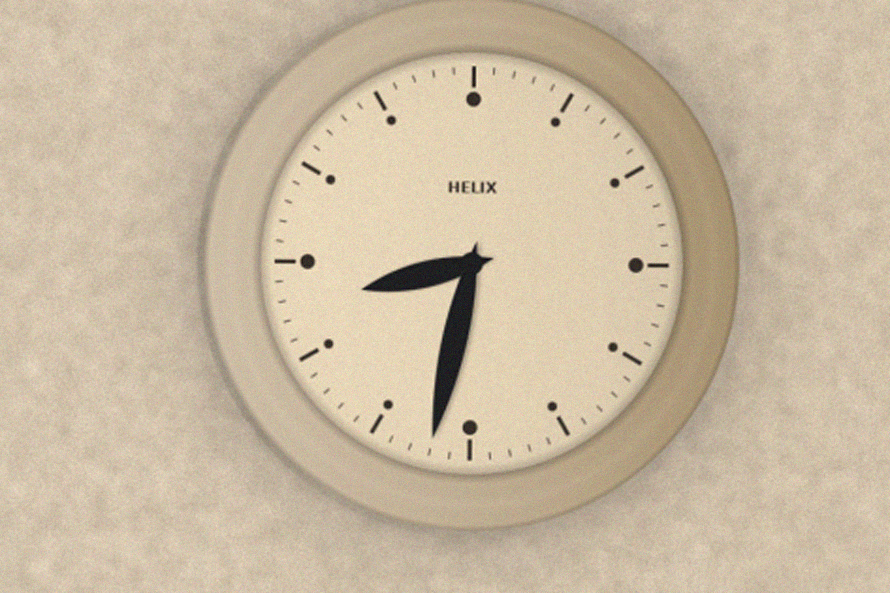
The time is 8h32
